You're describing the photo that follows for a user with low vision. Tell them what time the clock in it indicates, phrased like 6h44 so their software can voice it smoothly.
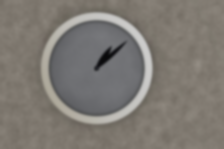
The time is 1h08
